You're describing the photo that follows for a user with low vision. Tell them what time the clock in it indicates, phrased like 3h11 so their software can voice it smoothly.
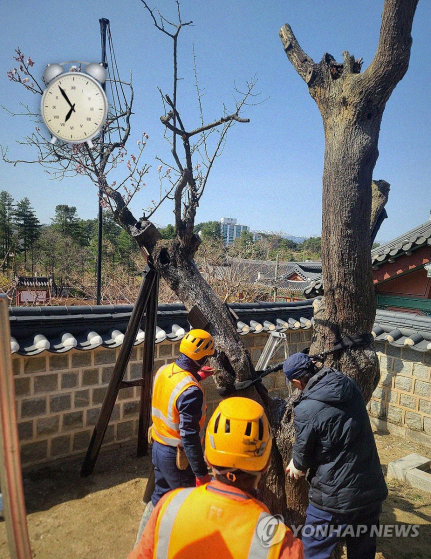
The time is 6h54
